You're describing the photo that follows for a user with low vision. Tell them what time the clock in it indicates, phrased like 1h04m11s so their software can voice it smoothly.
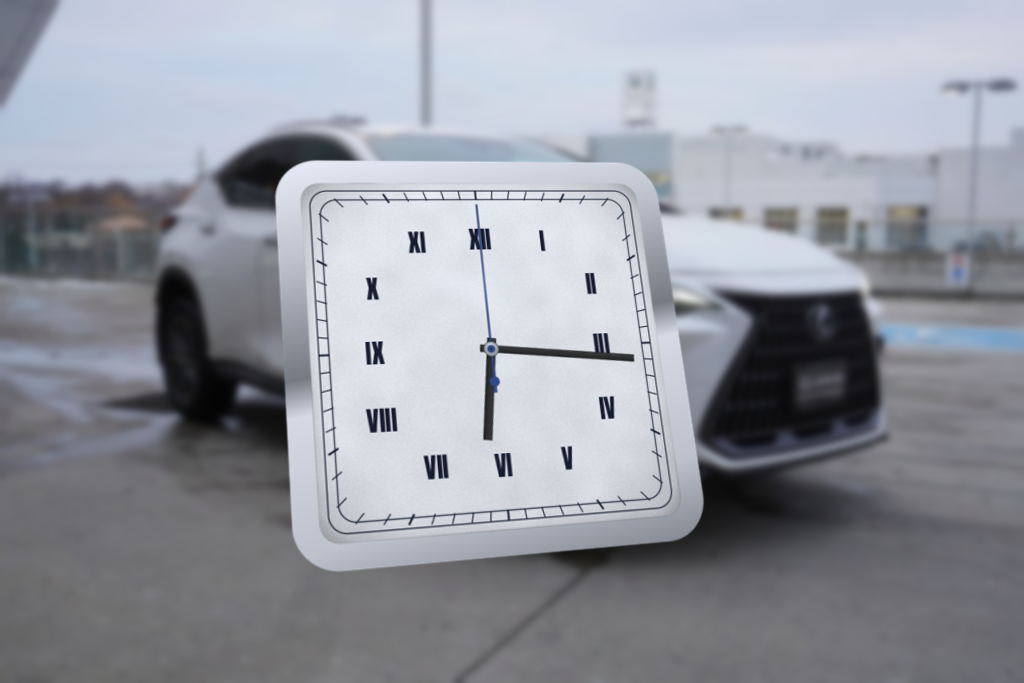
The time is 6h16m00s
